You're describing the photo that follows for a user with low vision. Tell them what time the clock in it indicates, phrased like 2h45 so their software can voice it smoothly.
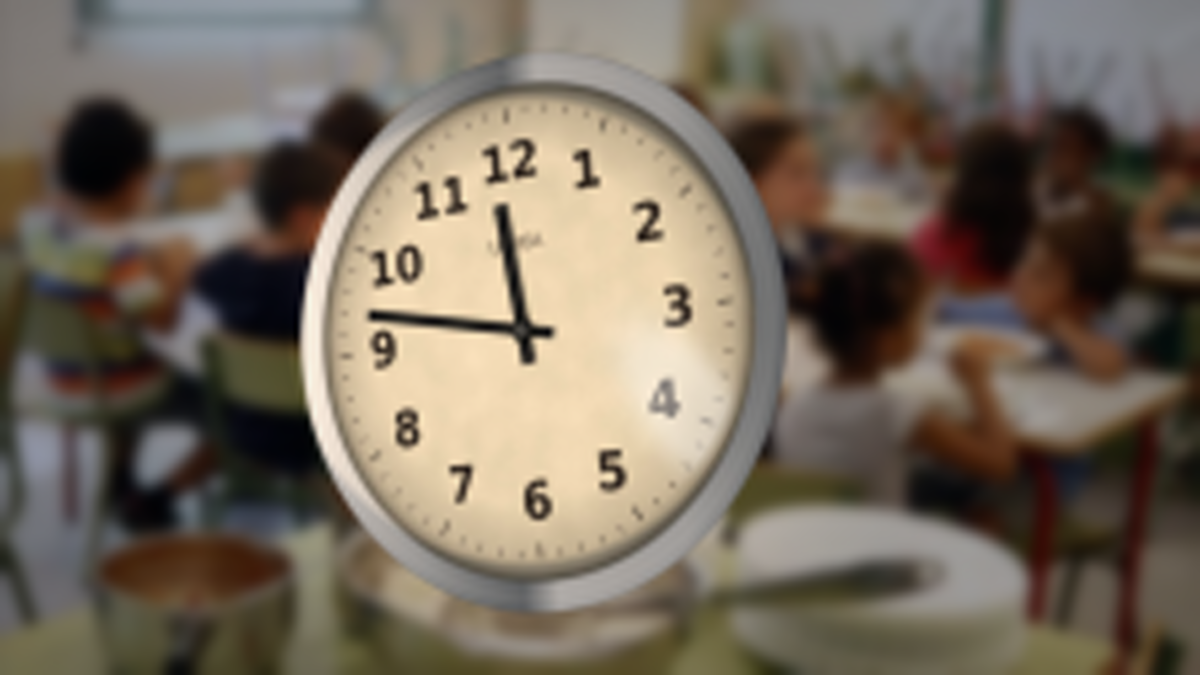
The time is 11h47
